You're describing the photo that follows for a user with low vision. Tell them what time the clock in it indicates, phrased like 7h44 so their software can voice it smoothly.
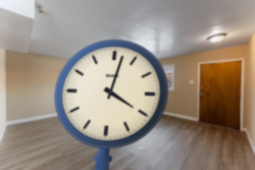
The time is 4h02
